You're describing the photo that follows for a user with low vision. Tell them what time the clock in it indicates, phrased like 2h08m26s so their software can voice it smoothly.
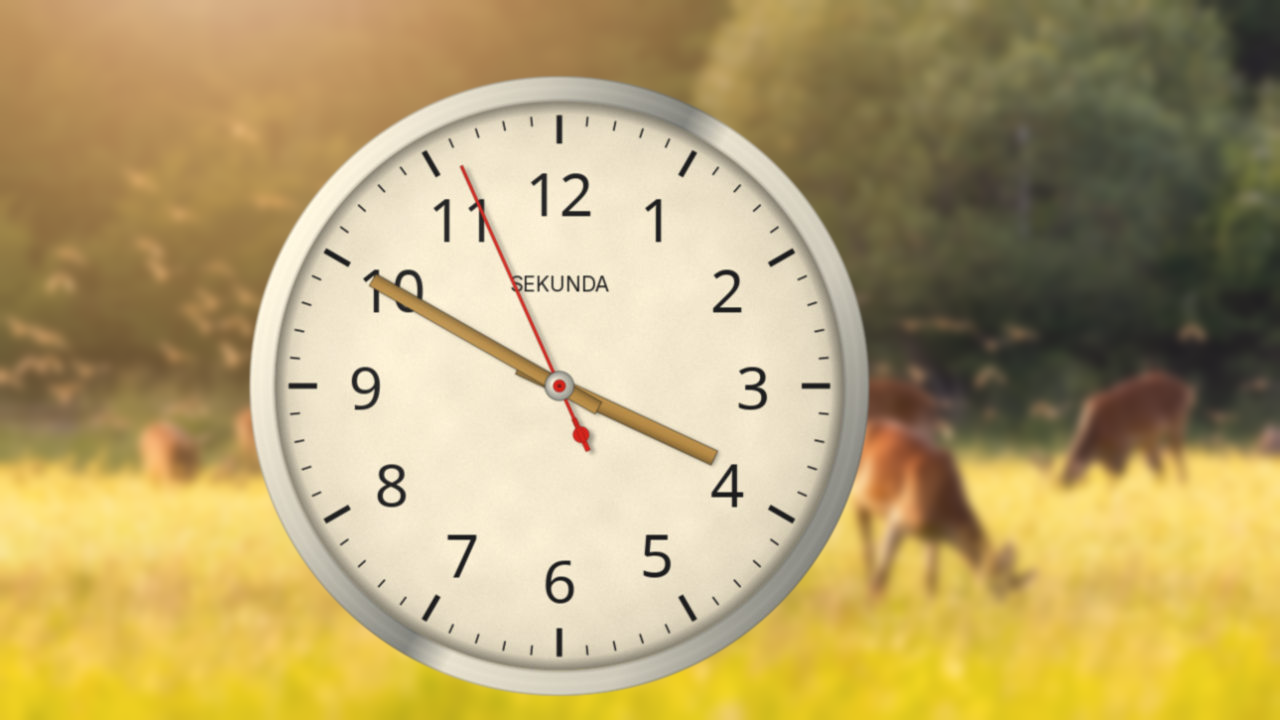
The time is 3h49m56s
